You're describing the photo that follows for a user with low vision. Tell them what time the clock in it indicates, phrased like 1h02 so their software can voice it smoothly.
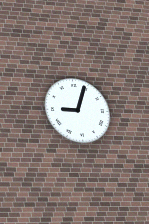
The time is 9h04
